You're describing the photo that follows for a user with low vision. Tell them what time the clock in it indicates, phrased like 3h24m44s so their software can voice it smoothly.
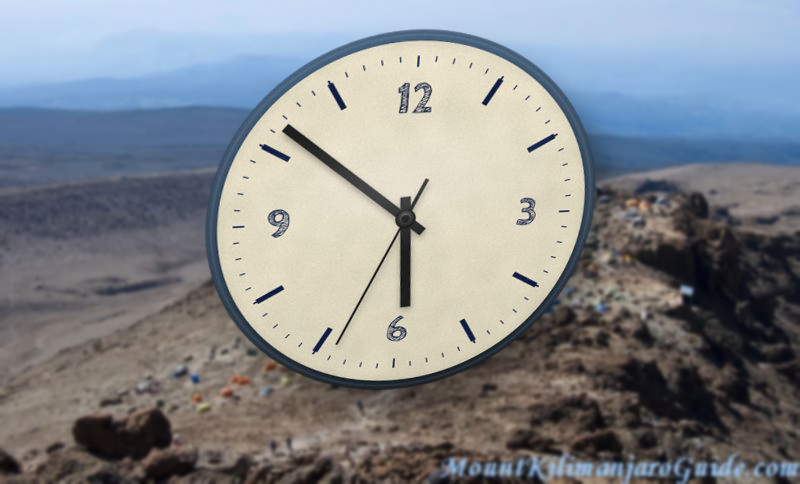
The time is 5h51m34s
